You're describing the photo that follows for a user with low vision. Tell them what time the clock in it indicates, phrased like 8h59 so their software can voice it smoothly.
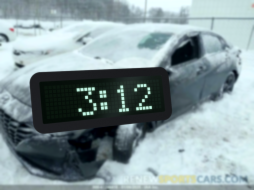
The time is 3h12
